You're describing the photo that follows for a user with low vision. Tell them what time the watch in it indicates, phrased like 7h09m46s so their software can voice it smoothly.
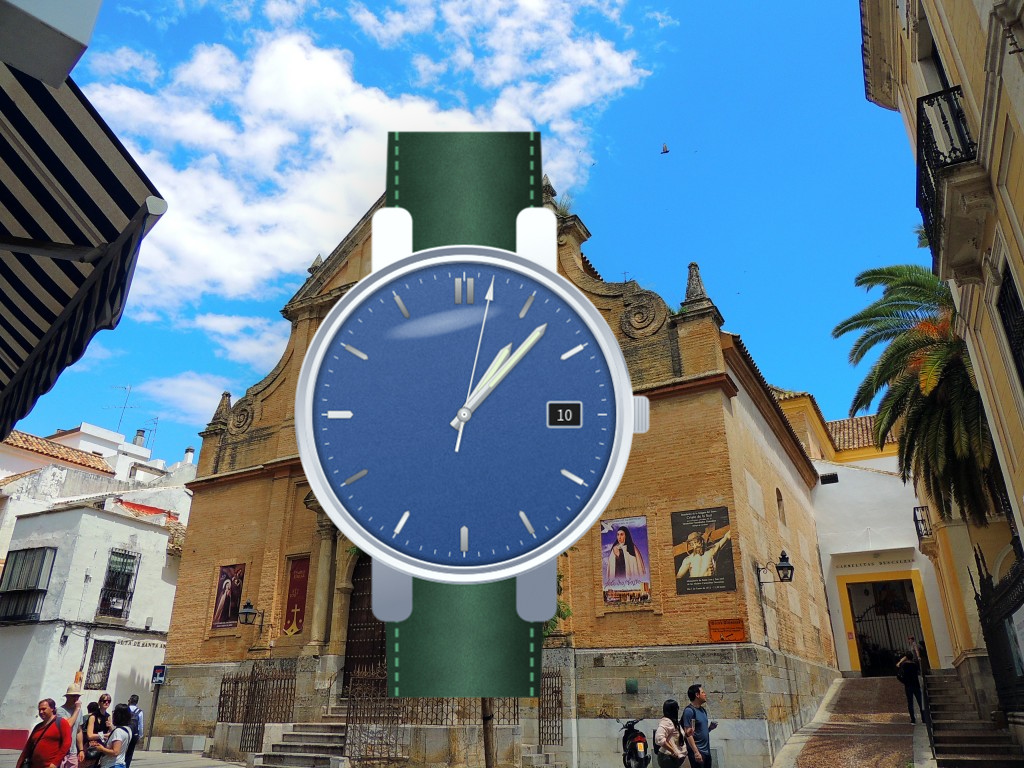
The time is 1h07m02s
